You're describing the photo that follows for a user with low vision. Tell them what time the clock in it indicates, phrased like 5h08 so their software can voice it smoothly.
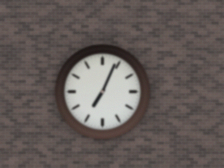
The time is 7h04
